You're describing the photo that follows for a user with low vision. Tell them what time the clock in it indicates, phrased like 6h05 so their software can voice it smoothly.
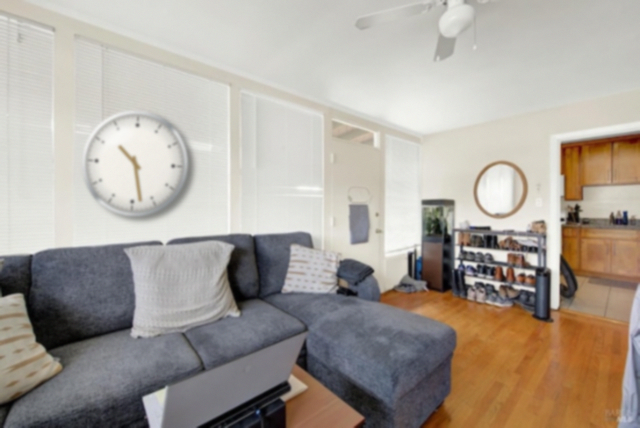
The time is 10h28
